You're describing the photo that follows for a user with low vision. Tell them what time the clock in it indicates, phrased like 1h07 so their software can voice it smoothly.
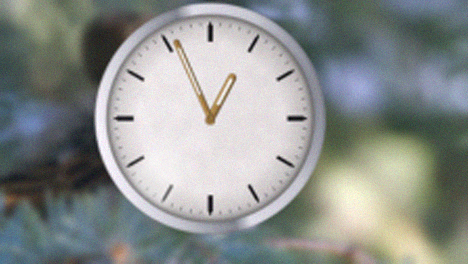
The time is 12h56
